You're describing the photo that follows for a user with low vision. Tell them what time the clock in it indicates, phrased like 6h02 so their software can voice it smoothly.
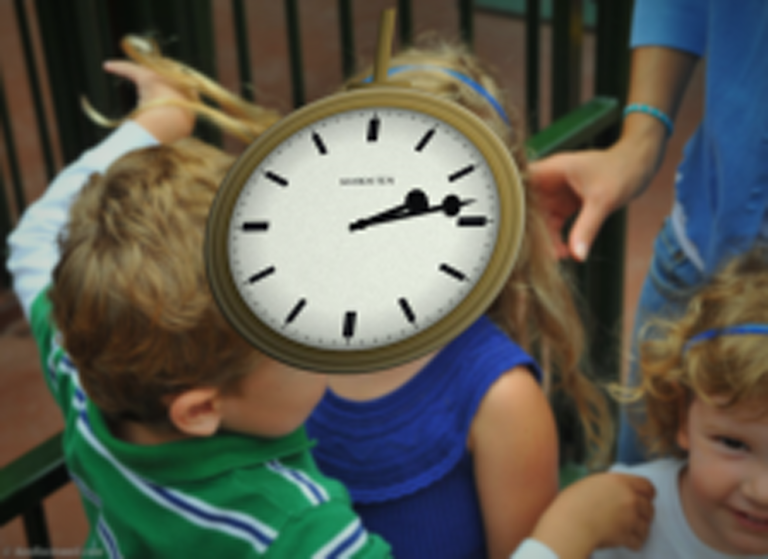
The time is 2h13
